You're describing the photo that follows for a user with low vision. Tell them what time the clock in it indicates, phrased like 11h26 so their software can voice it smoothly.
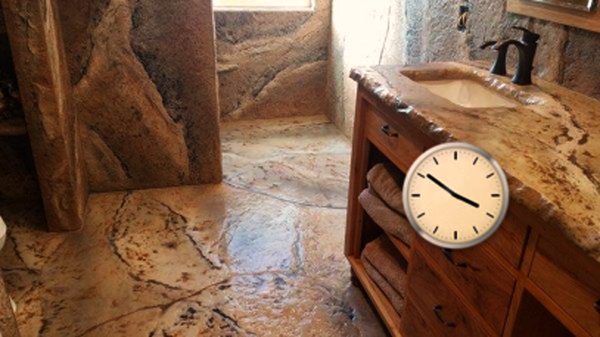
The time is 3h51
